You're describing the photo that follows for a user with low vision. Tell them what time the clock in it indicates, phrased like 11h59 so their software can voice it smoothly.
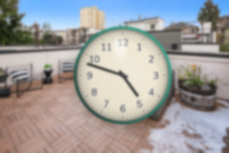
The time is 4h48
